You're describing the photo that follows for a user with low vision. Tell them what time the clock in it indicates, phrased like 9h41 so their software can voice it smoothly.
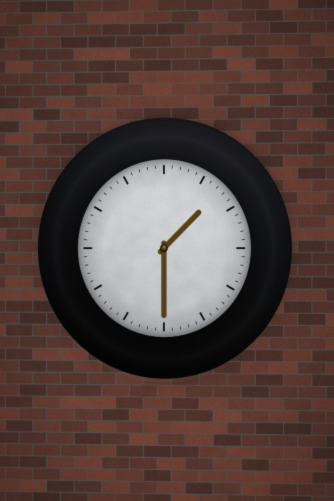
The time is 1h30
